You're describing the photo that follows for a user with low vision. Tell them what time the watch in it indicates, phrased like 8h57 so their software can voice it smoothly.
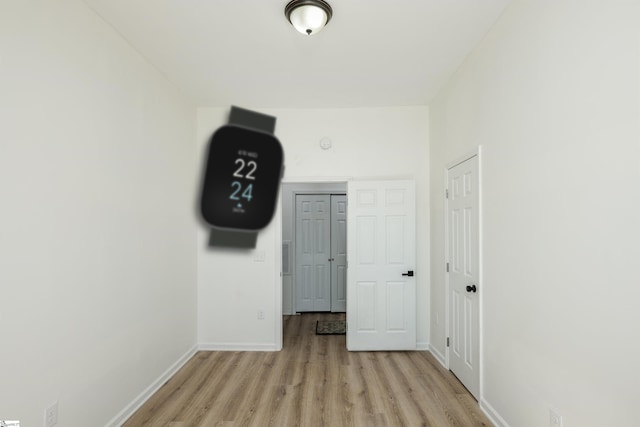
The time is 22h24
